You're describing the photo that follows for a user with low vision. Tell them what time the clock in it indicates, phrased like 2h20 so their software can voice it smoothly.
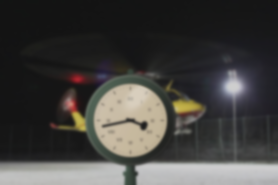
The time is 3h43
